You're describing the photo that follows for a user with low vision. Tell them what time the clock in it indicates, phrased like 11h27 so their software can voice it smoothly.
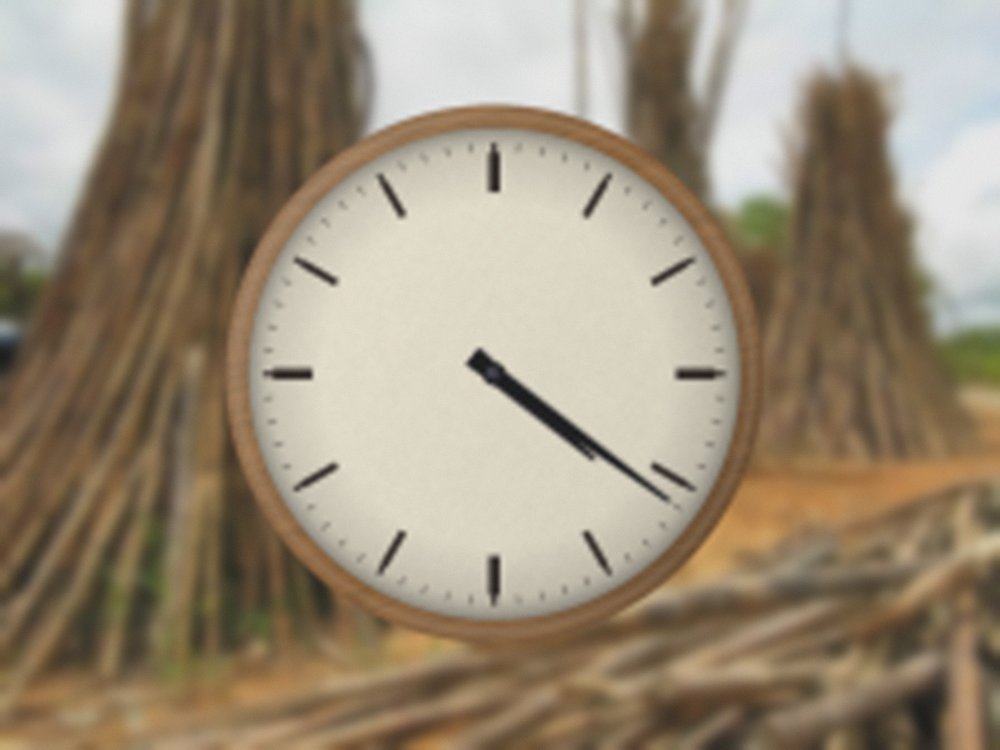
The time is 4h21
